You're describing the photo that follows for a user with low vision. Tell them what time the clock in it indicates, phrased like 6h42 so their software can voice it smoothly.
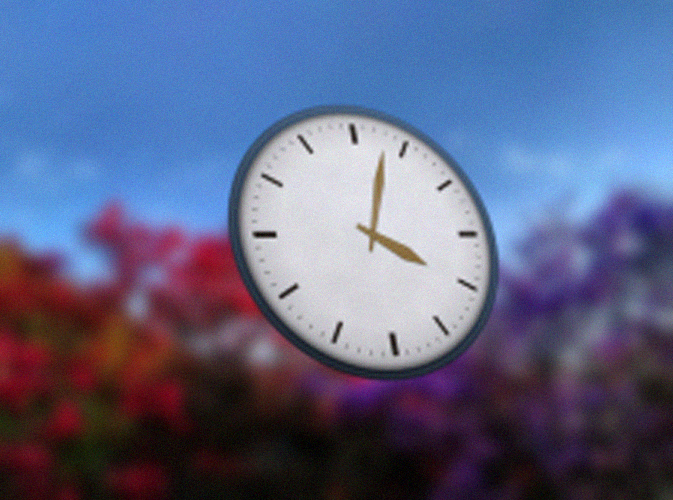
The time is 4h03
